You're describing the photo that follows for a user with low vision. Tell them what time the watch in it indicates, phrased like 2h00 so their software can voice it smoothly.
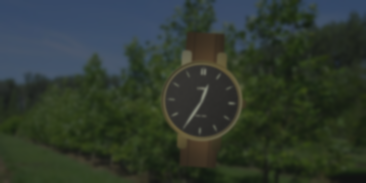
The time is 12h35
